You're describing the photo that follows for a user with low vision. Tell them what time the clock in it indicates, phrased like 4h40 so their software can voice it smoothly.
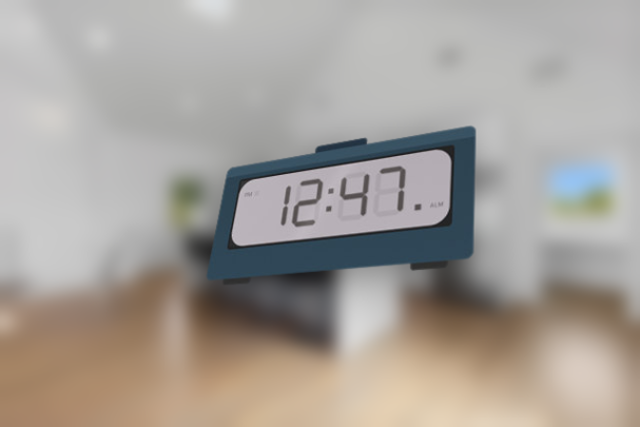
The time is 12h47
